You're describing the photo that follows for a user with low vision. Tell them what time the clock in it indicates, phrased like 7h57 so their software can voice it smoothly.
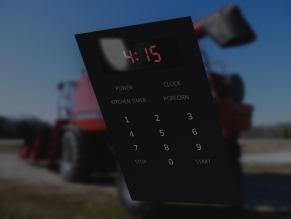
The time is 4h15
